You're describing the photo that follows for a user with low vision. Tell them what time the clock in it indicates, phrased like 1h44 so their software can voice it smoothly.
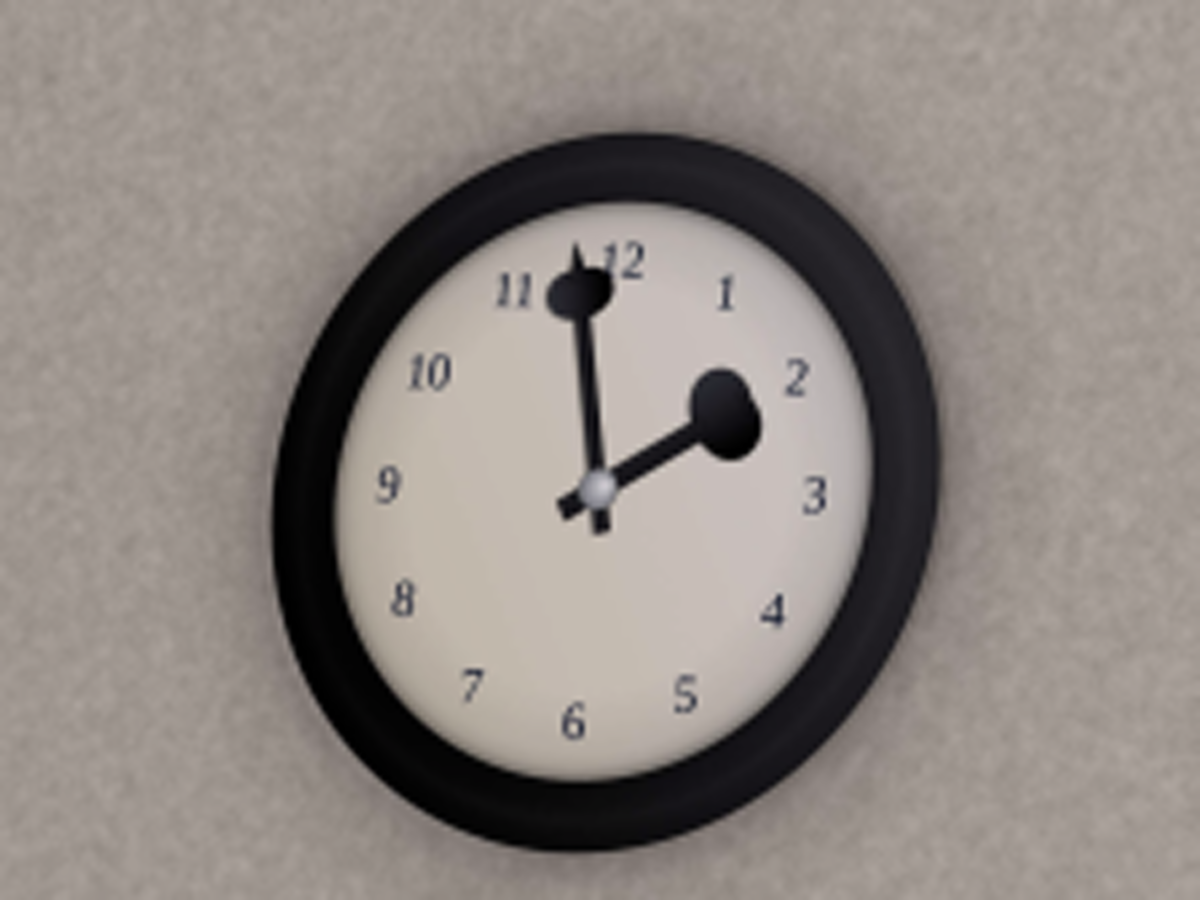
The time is 1h58
